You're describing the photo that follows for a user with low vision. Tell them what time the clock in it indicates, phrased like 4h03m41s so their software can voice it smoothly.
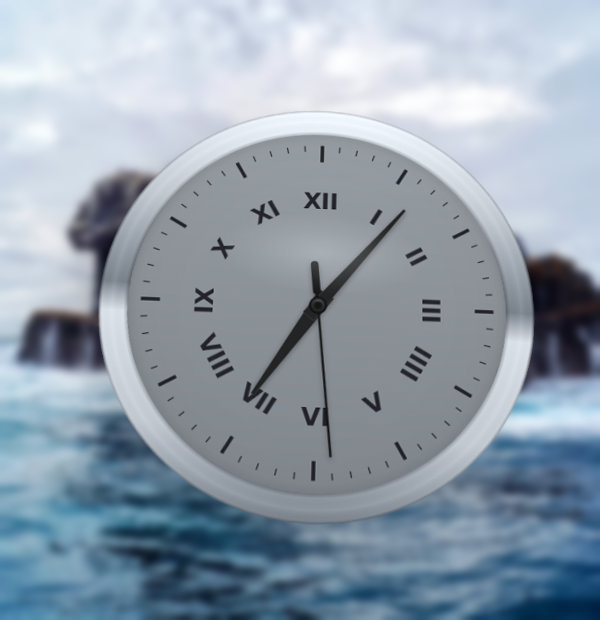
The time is 7h06m29s
